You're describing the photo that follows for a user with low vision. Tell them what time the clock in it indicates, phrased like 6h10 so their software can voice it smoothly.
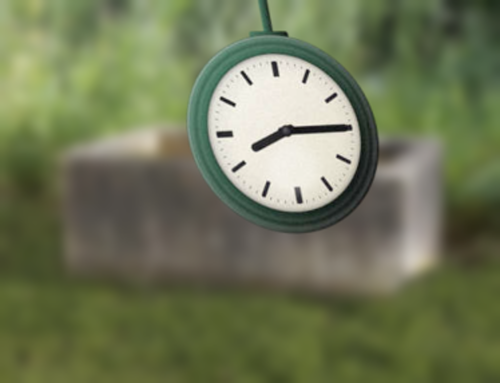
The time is 8h15
